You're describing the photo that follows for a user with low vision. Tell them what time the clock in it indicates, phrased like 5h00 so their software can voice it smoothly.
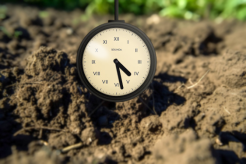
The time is 4h28
